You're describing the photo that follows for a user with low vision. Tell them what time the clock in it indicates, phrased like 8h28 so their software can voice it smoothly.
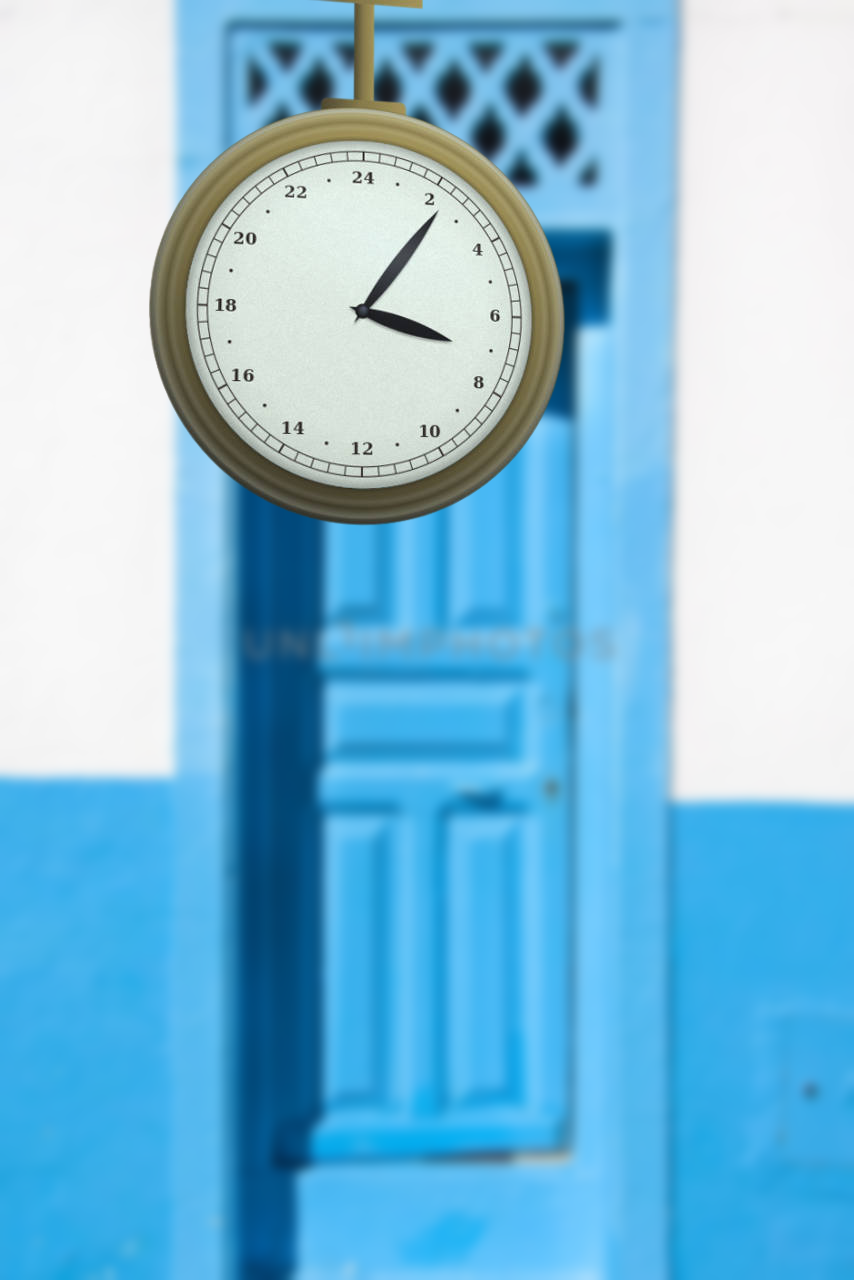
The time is 7h06
